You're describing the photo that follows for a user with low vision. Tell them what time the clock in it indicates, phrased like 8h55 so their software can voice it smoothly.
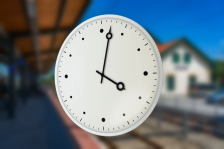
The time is 4h02
